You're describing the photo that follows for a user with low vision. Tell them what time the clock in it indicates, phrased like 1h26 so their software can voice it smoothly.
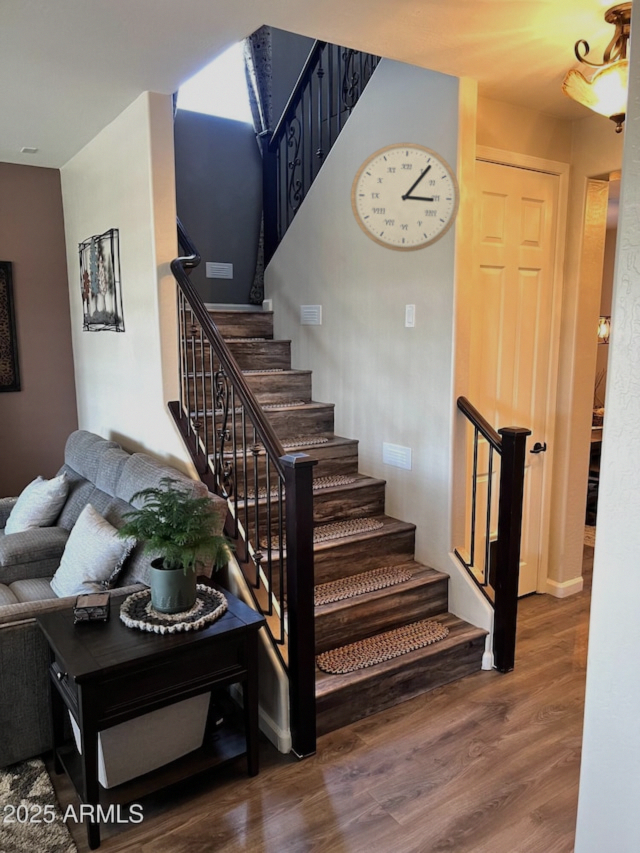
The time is 3h06
